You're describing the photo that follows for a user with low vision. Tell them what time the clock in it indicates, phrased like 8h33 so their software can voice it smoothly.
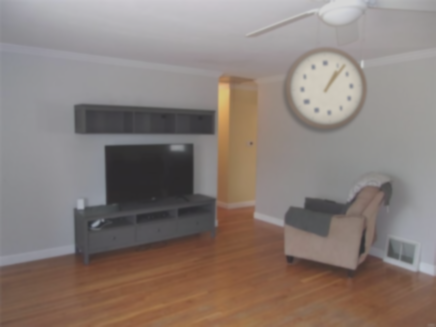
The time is 1h07
